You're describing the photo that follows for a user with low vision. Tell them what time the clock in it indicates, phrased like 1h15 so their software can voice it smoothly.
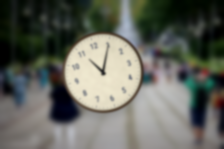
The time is 11h05
